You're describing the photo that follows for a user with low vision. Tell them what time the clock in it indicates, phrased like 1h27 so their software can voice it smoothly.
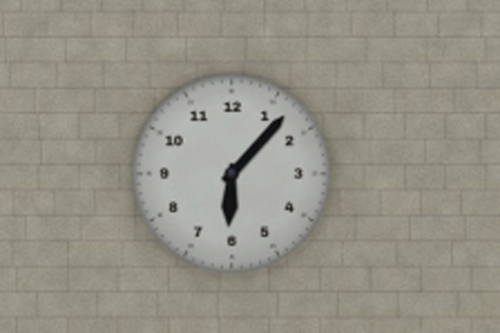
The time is 6h07
